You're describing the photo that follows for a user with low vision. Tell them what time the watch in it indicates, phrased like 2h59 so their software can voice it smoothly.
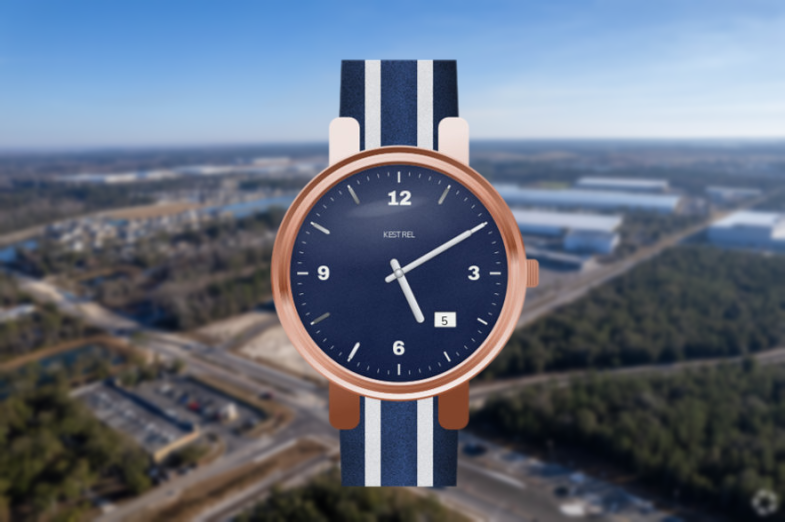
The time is 5h10
